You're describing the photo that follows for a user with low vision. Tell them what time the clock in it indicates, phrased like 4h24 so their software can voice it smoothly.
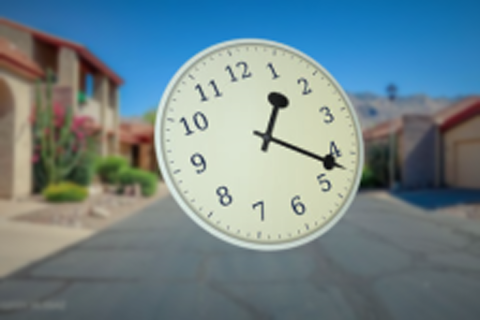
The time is 1h22
